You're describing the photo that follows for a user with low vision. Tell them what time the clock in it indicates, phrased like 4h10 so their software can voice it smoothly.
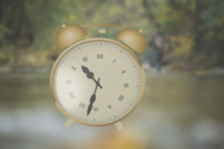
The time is 10h32
